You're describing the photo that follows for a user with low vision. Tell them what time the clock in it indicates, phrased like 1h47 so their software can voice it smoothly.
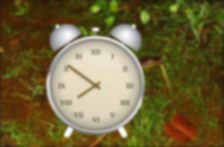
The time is 7h51
